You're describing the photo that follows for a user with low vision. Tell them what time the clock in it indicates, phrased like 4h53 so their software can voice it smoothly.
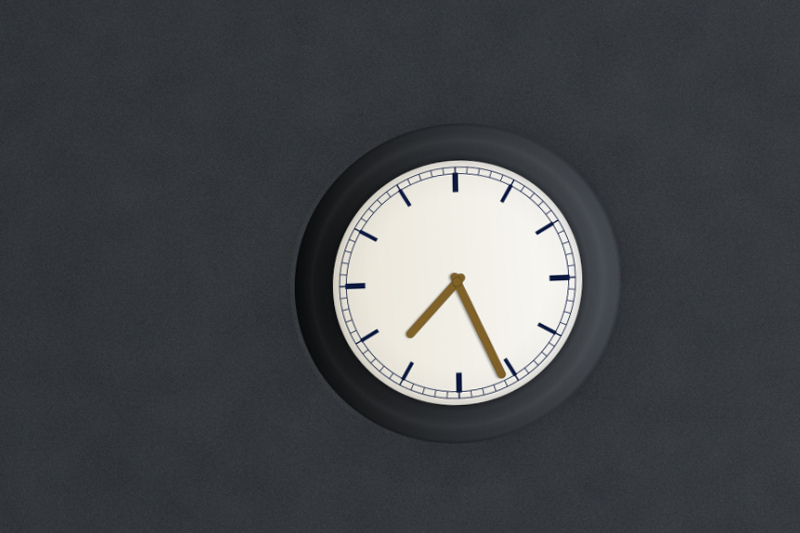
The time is 7h26
